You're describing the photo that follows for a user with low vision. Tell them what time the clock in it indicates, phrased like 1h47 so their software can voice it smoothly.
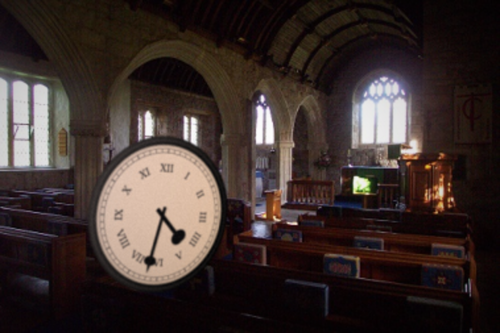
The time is 4h32
